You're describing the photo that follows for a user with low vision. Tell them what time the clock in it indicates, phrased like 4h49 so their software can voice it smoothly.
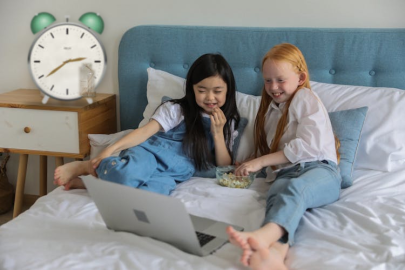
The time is 2h39
